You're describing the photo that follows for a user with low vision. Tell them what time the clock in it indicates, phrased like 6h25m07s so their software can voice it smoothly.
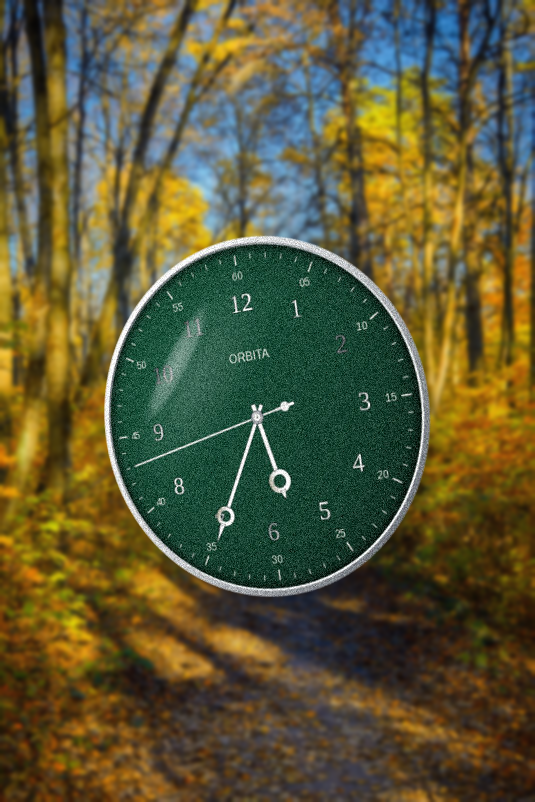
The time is 5h34m43s
